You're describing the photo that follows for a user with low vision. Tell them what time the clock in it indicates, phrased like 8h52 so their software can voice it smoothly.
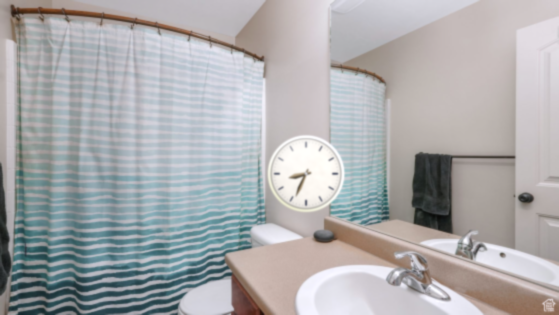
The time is 8h34
